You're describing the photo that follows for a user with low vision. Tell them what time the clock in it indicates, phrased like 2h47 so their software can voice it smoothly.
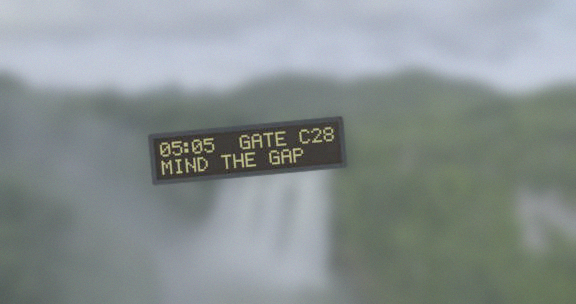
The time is 5h05
